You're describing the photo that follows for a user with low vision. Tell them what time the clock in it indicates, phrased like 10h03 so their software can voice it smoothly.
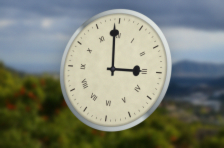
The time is 2h59
